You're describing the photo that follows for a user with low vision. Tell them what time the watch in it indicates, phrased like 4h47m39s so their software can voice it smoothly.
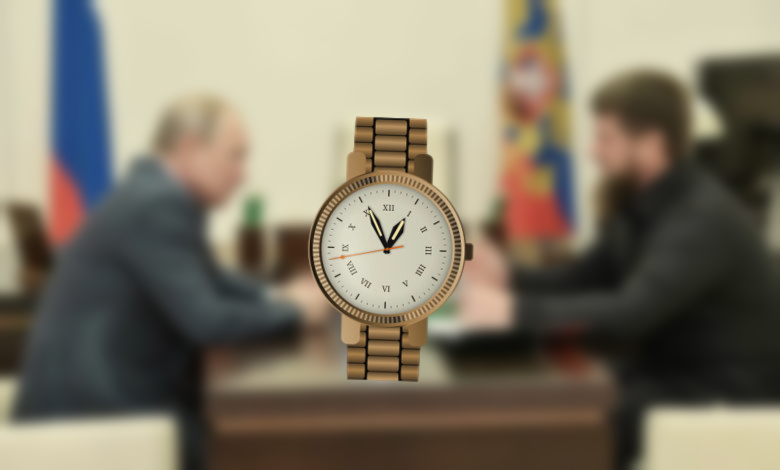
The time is 12h55m43s
